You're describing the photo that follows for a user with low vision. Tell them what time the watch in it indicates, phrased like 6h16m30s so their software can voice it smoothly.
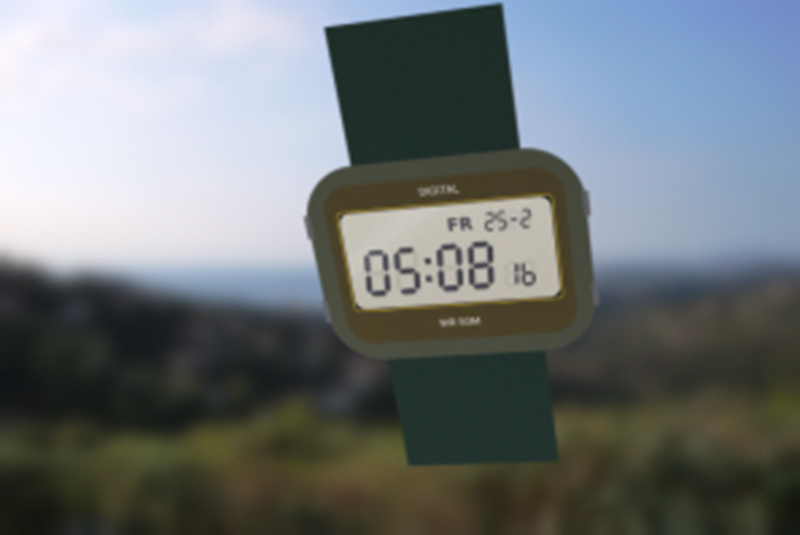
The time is 5h08m16s
